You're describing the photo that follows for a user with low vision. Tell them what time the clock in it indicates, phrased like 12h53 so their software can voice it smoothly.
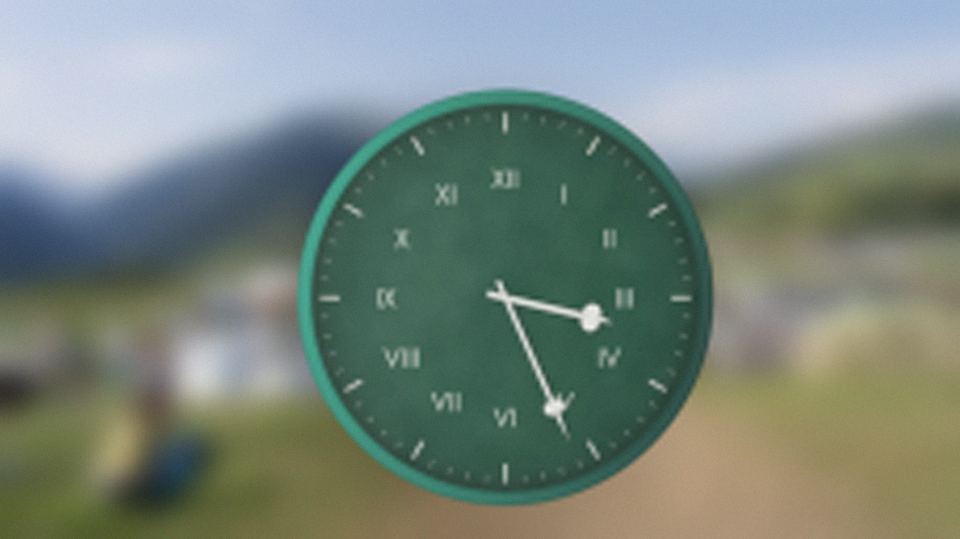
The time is 3h26
